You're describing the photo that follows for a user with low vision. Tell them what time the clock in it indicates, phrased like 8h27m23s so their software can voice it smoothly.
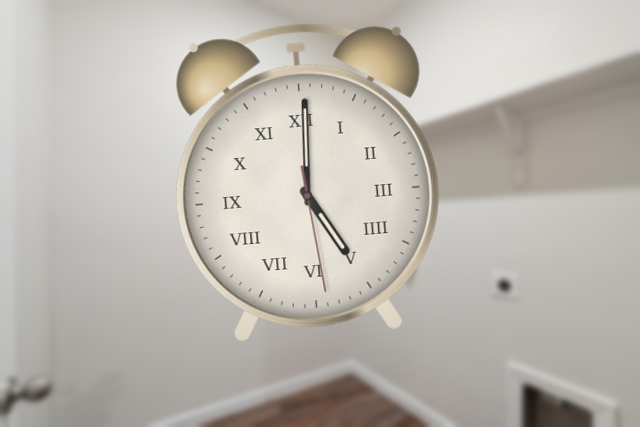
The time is 5h00m29s
